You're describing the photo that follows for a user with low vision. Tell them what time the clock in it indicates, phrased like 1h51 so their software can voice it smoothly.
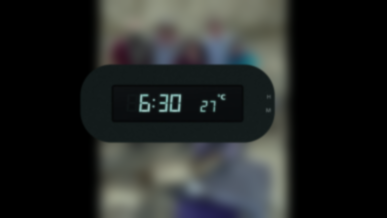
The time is 6h30
